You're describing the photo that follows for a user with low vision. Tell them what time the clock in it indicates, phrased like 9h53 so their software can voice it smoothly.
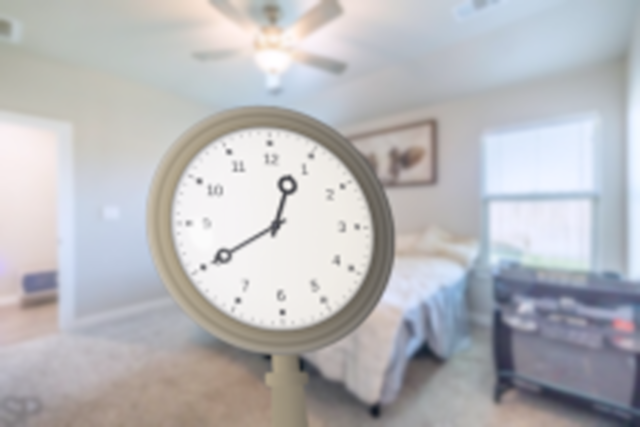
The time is 12h40
